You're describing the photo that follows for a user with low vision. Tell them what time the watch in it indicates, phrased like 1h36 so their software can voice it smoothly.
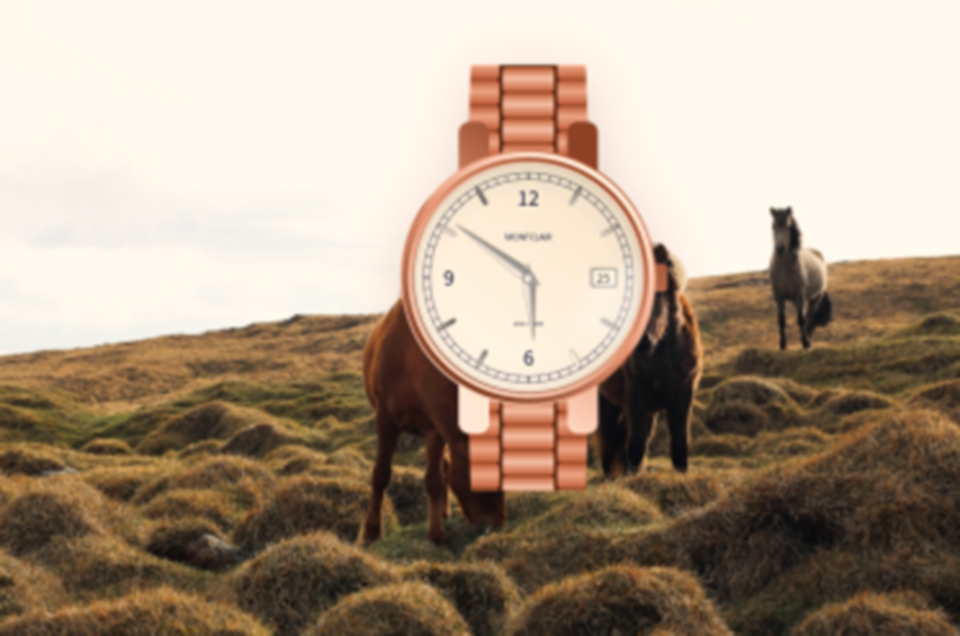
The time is 5h51
